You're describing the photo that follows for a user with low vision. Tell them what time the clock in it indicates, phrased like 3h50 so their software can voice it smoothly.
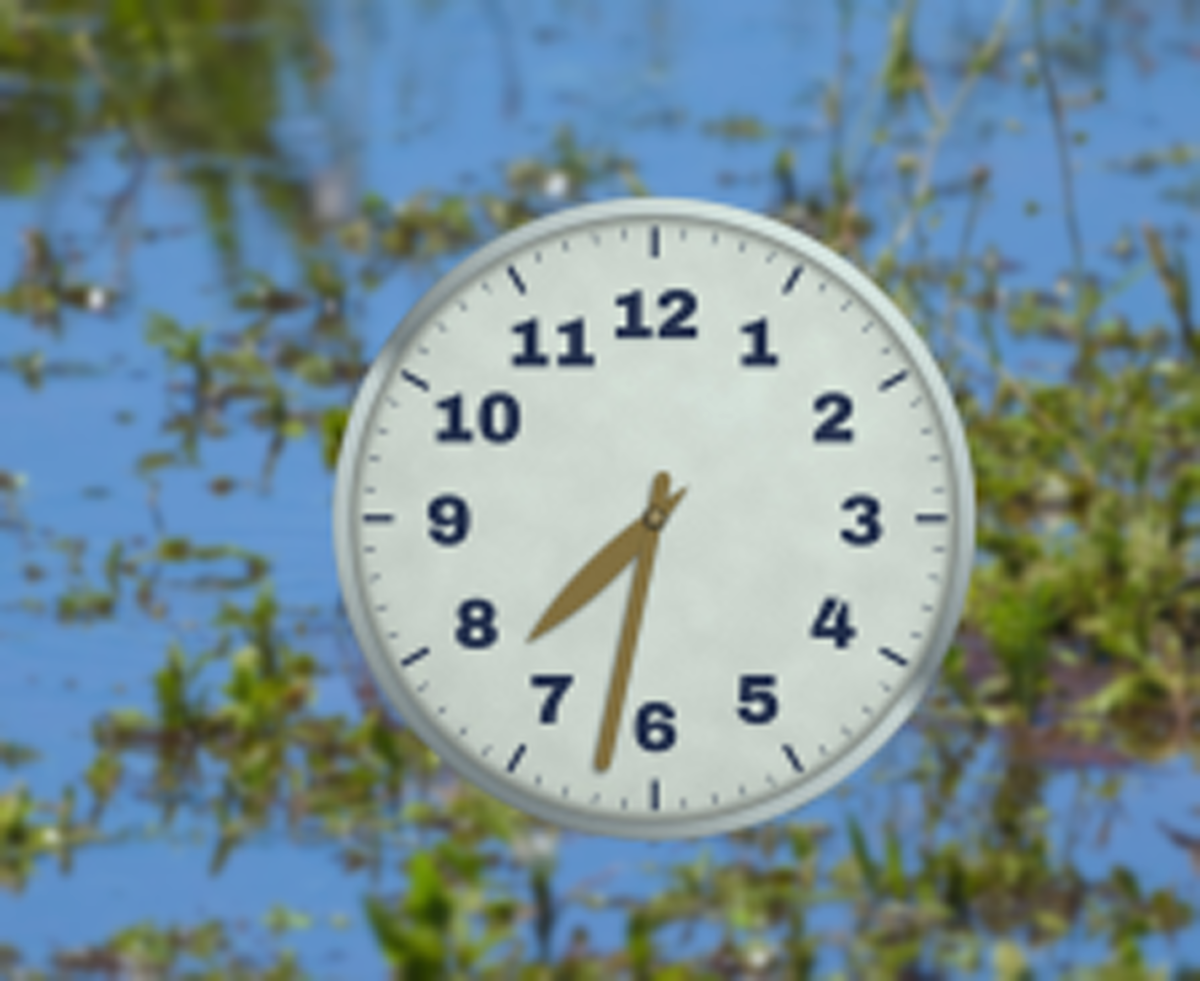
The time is 7h32
